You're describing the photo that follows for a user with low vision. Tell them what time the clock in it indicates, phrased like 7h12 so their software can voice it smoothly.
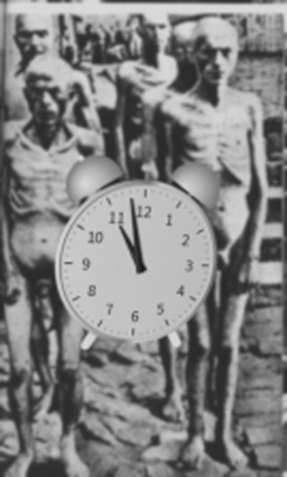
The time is 10h58
